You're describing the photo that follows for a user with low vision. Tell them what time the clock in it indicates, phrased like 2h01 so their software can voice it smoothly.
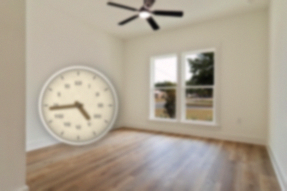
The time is 4h44
